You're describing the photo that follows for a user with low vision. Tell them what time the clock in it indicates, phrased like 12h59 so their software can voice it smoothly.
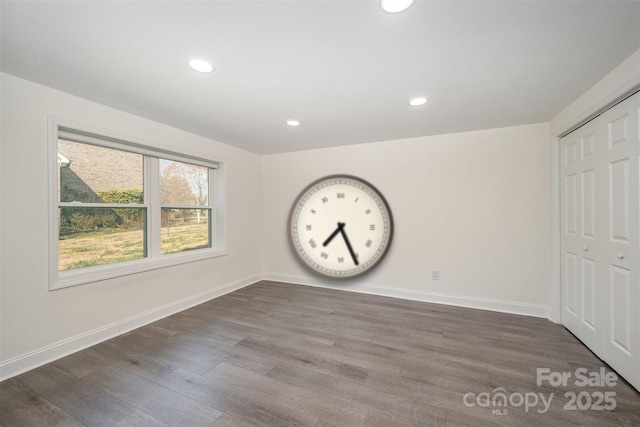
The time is 7h26
